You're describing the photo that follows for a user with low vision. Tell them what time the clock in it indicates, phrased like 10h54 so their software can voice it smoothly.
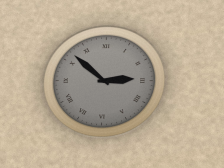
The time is 2h52
